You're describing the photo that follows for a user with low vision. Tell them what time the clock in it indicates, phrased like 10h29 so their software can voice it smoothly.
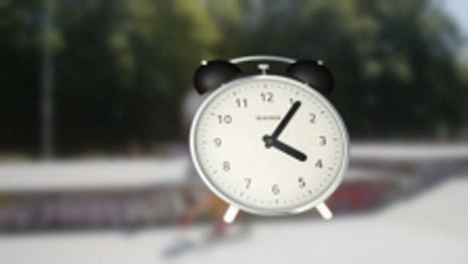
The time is 4h06
